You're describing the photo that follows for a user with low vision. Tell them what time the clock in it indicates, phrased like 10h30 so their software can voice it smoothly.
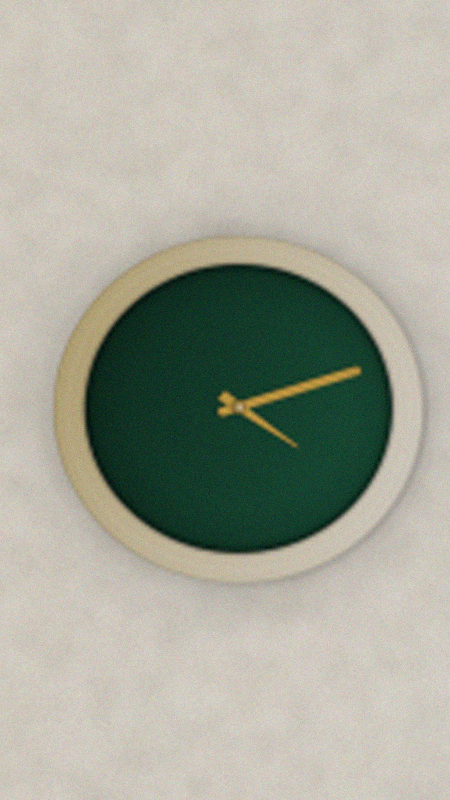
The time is 4h12
